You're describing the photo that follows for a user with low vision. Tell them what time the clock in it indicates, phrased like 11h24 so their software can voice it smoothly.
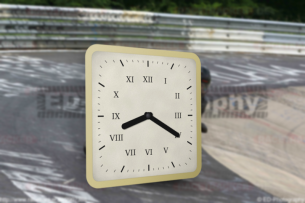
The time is 8h20
